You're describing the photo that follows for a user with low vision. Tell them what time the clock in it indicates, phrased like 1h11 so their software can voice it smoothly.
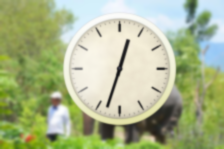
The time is 12h33
